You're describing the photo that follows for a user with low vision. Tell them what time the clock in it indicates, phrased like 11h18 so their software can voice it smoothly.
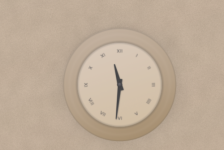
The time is 11h31
